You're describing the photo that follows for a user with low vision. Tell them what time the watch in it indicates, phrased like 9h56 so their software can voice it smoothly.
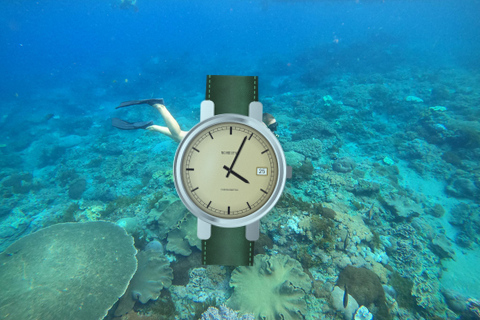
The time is 4h04
